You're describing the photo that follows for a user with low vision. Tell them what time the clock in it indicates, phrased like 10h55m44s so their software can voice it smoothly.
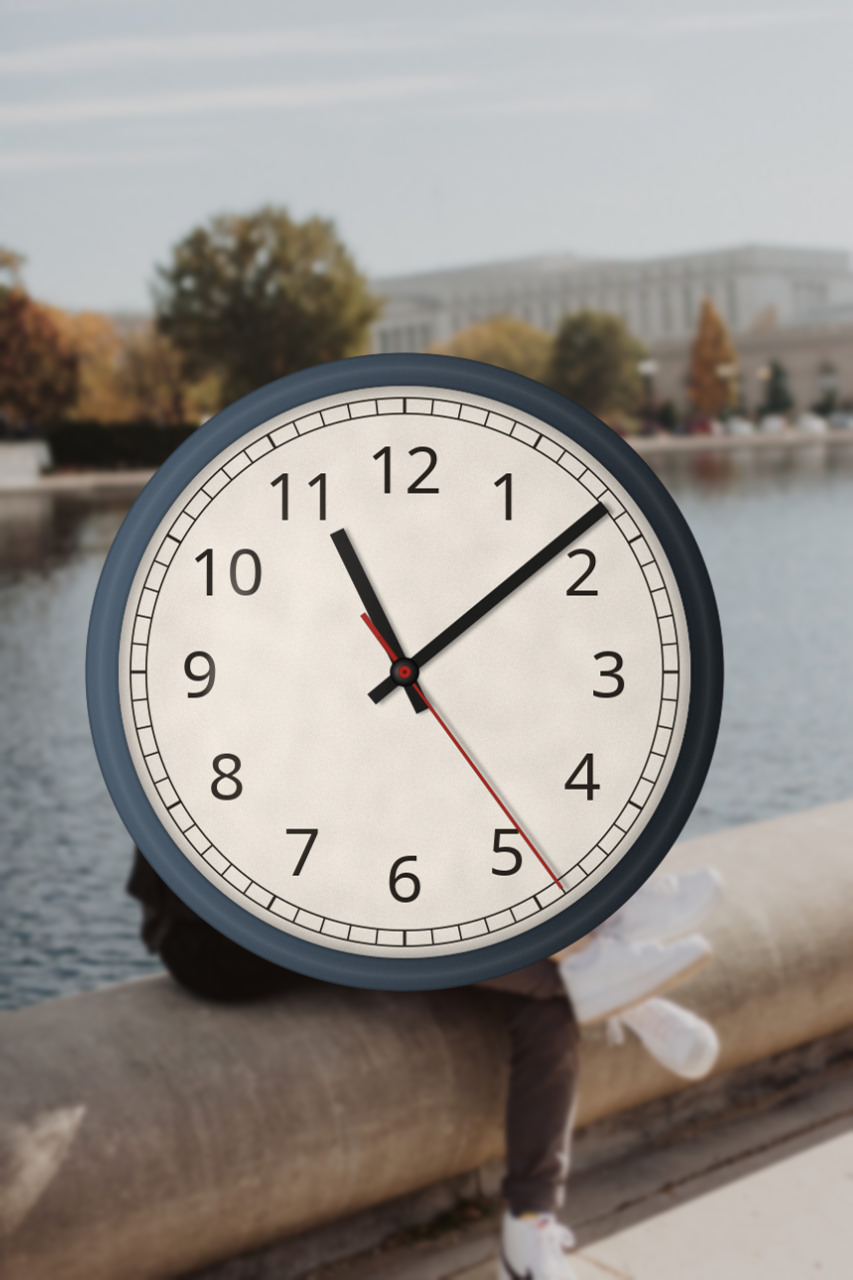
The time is 11h08m24s
